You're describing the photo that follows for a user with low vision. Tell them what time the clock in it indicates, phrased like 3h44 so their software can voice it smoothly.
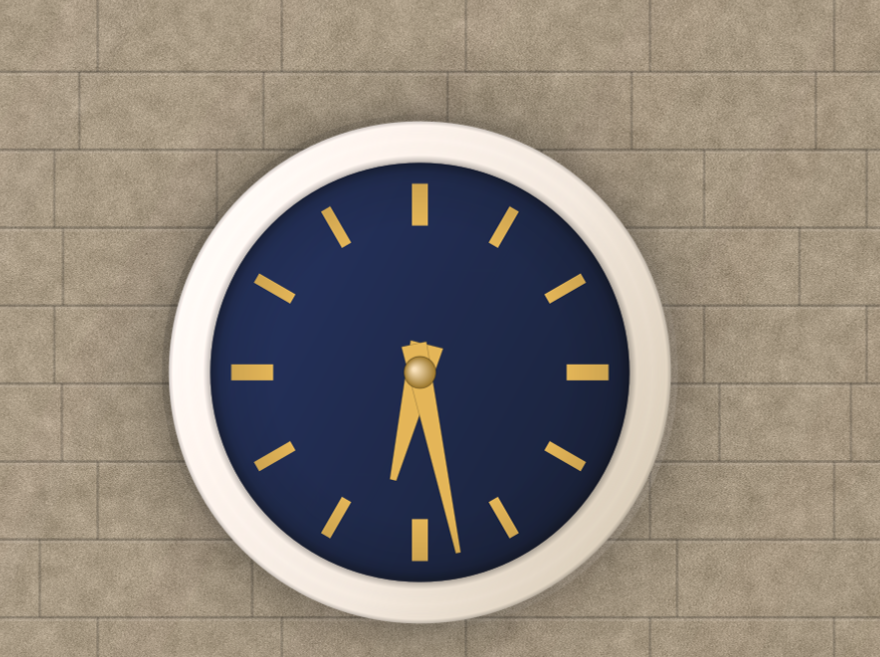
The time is 6h28
